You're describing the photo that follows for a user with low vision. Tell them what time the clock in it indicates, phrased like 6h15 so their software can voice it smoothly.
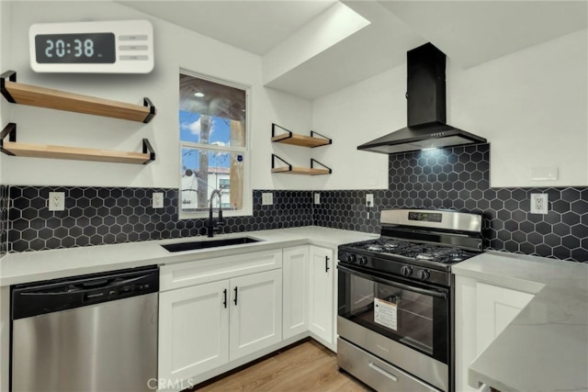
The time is 20h38
